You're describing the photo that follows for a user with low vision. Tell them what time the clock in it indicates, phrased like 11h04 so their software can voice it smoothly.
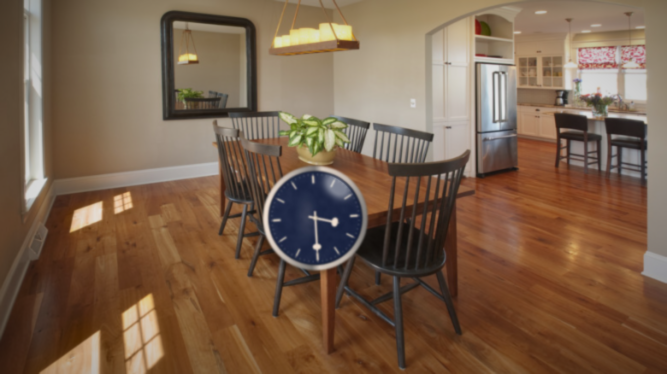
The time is 3h30
